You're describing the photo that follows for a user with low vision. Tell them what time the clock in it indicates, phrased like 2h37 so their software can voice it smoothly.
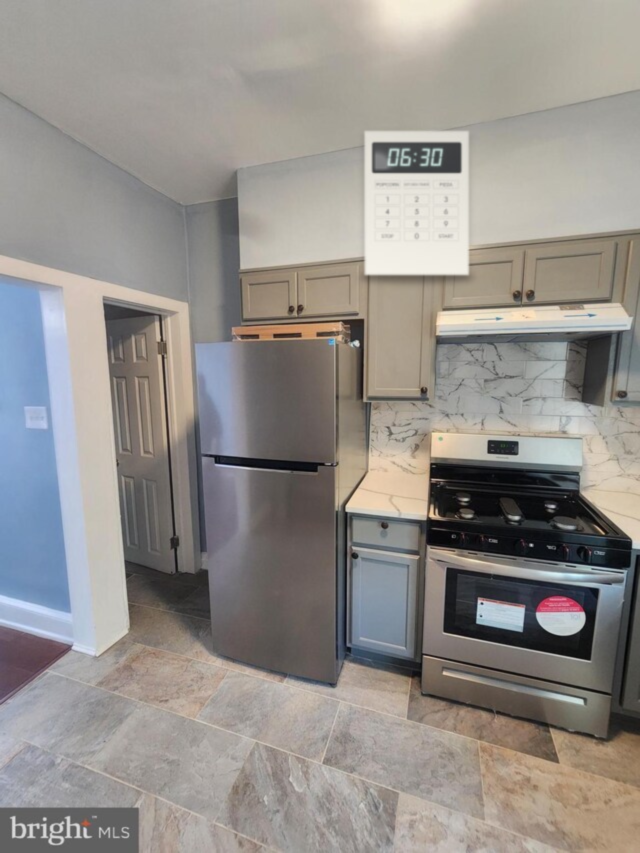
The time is 6h30
